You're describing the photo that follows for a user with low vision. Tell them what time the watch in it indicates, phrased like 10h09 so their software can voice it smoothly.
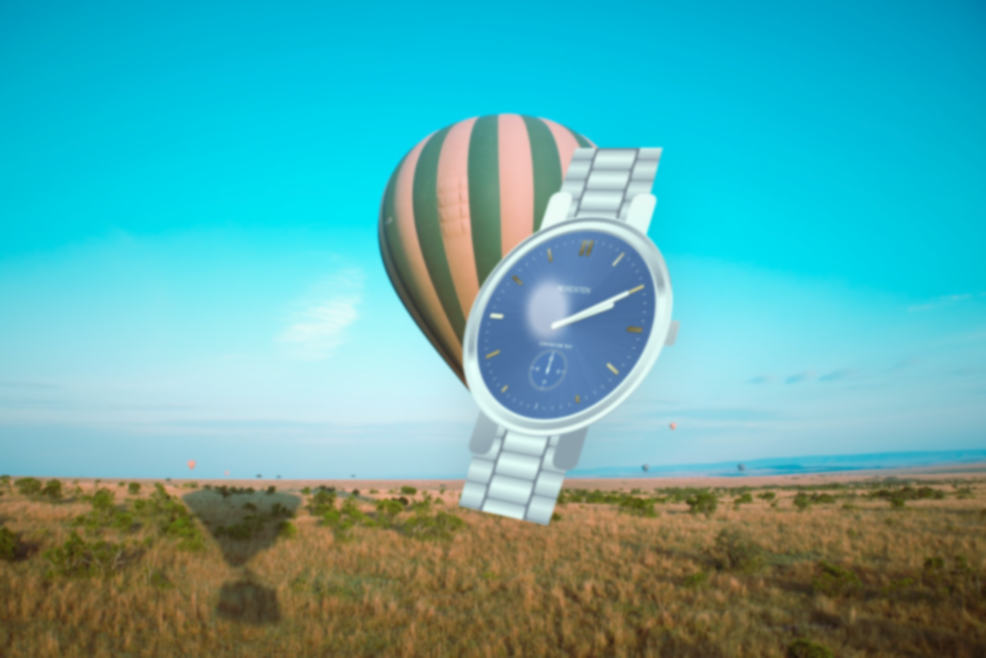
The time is 2h10
